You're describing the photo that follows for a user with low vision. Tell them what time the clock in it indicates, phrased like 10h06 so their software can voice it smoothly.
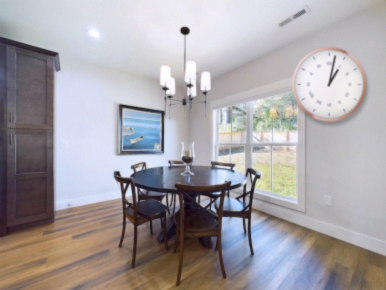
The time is 1h02
